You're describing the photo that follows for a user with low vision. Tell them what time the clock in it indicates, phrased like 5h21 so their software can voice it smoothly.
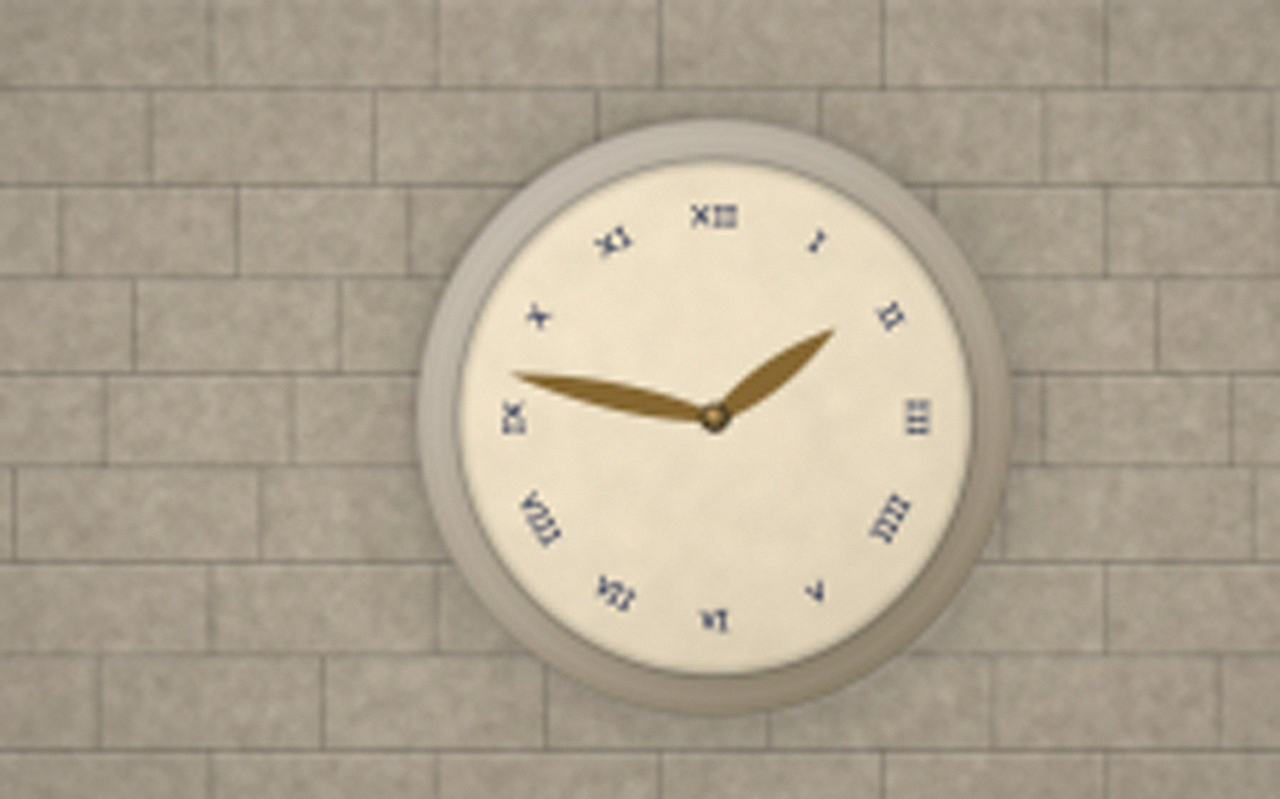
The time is 1h47
